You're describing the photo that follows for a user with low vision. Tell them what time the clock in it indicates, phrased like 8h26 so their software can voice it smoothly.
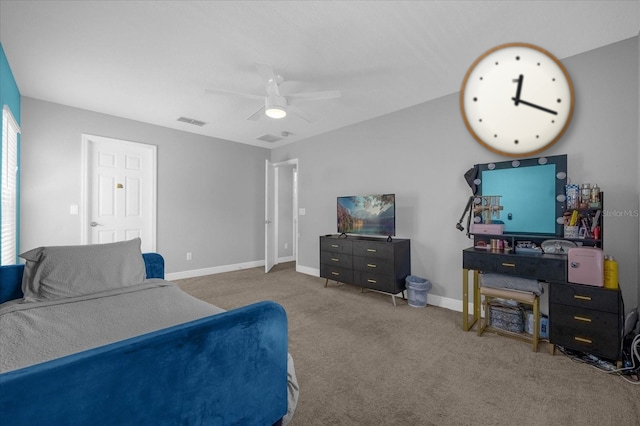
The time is 12h18
